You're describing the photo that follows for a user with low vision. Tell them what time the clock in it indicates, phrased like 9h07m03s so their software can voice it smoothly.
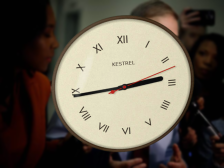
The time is 2h44m12s
